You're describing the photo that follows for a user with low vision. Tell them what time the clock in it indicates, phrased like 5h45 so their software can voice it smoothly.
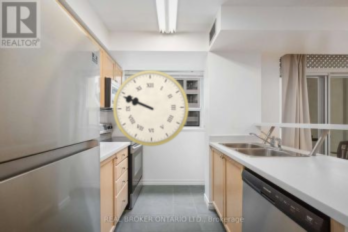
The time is 9h49
